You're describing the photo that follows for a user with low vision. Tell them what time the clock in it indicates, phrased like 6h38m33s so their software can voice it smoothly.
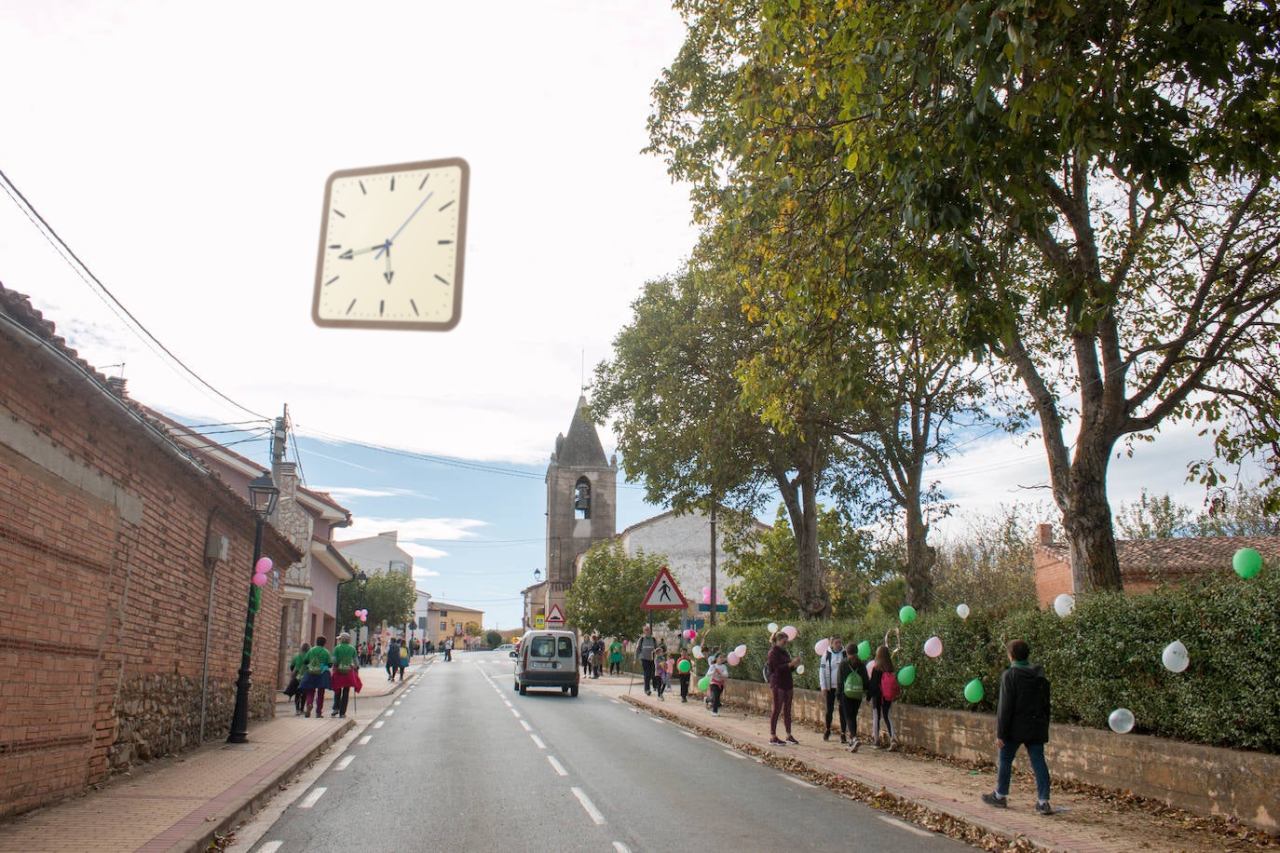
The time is 5h43m07s
